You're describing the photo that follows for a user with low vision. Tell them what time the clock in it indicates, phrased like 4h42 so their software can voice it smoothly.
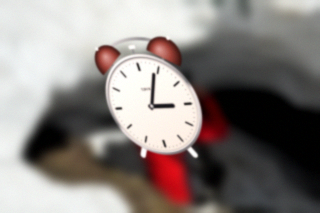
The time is 3h04
